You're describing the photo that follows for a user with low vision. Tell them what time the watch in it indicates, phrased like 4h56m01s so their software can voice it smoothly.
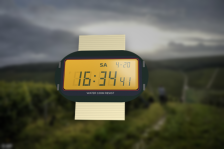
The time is 16h34m41s
